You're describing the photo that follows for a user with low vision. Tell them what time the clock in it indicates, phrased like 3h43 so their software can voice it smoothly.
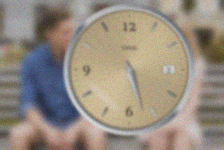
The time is 5h27
